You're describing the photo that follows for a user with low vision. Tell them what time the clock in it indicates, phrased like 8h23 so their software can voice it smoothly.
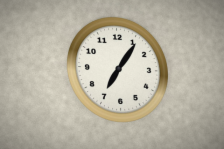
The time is 7h06
